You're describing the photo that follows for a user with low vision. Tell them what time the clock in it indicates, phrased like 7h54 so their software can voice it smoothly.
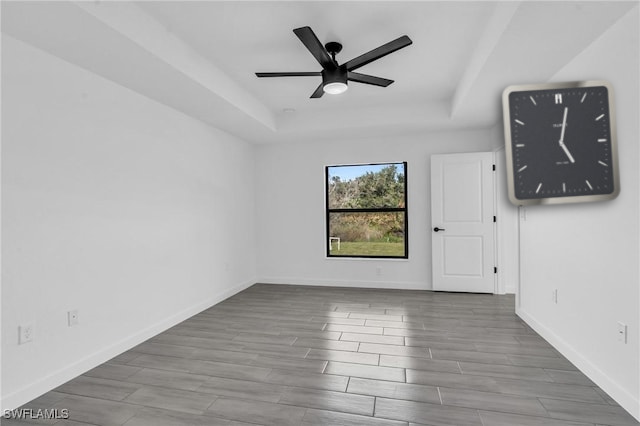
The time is 5h02
